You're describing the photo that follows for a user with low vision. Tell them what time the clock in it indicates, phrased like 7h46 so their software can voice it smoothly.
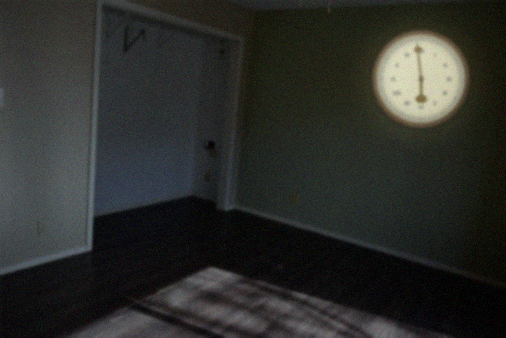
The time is 5h59
